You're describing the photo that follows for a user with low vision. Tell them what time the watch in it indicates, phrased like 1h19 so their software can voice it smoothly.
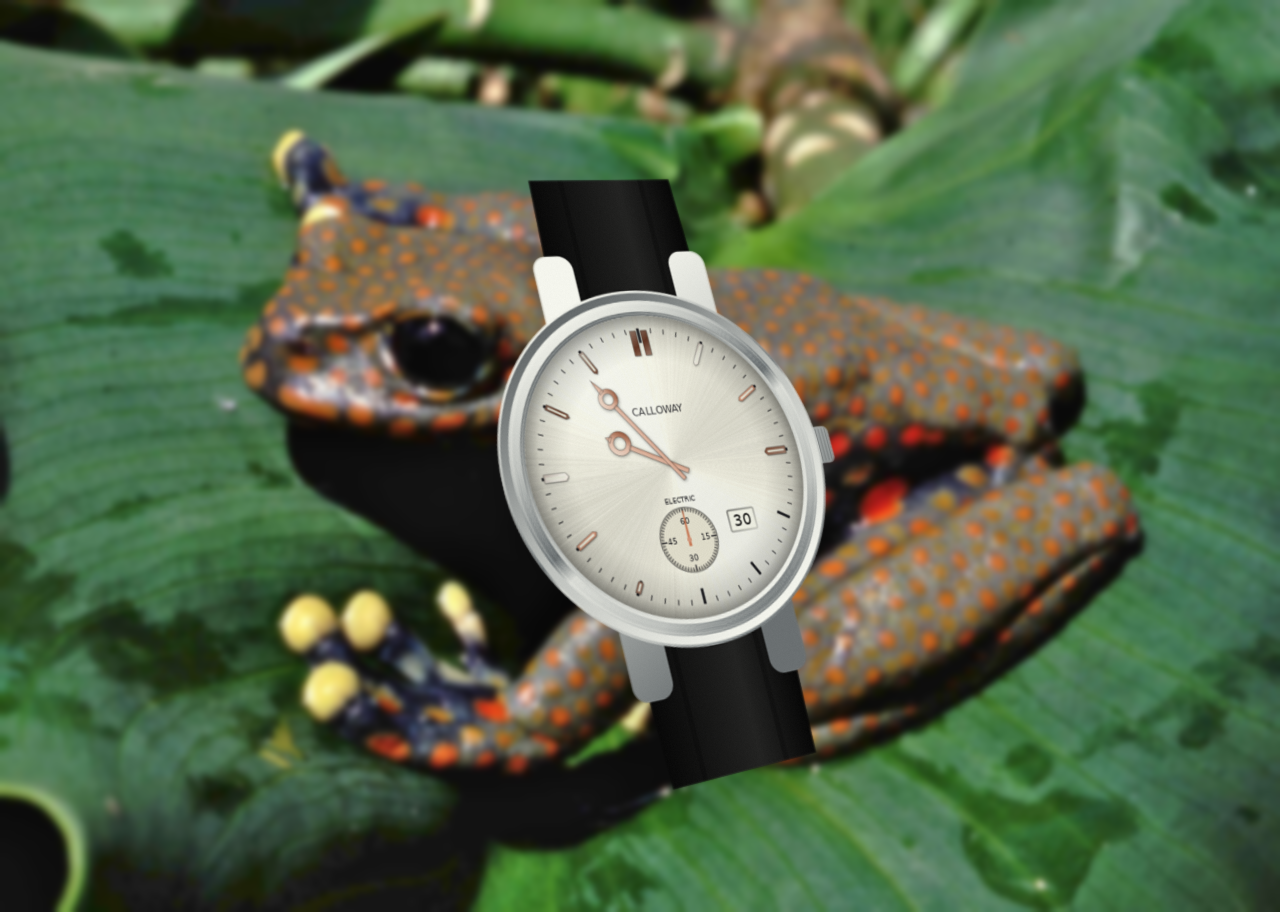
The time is 9h54
